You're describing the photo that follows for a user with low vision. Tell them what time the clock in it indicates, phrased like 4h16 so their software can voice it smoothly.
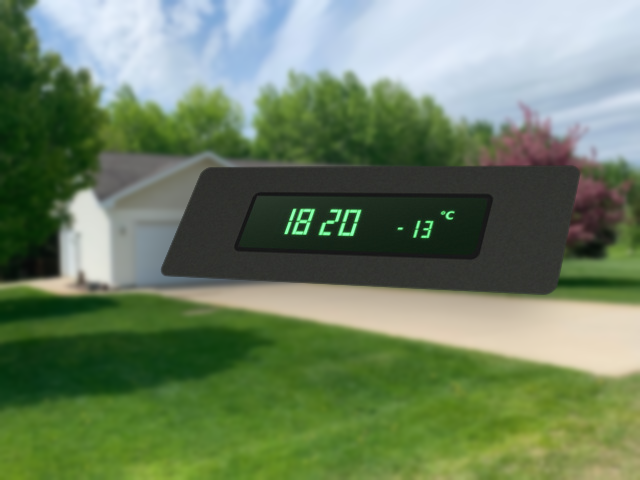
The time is 18h20
